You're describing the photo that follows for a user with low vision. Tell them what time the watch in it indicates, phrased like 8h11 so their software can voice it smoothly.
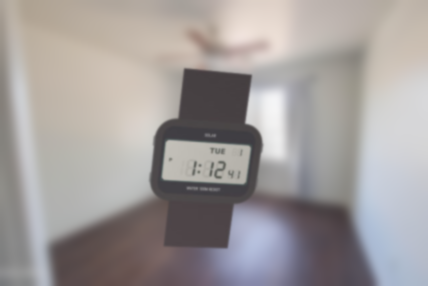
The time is 1h12
